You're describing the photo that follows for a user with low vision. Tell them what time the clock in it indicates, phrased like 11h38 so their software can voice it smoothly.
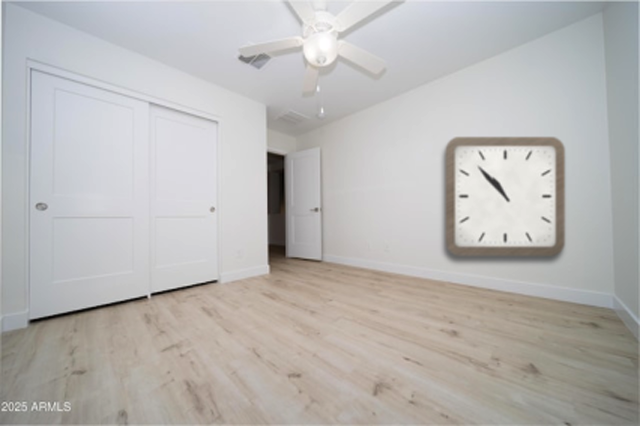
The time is 10h53
